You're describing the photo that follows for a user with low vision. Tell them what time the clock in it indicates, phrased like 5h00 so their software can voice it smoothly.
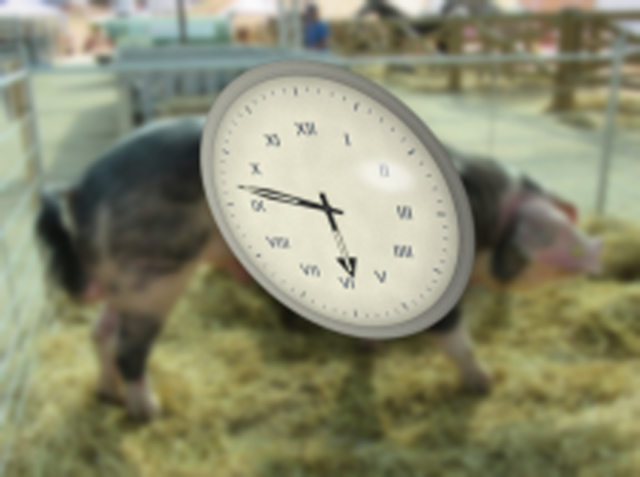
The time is 5h47
